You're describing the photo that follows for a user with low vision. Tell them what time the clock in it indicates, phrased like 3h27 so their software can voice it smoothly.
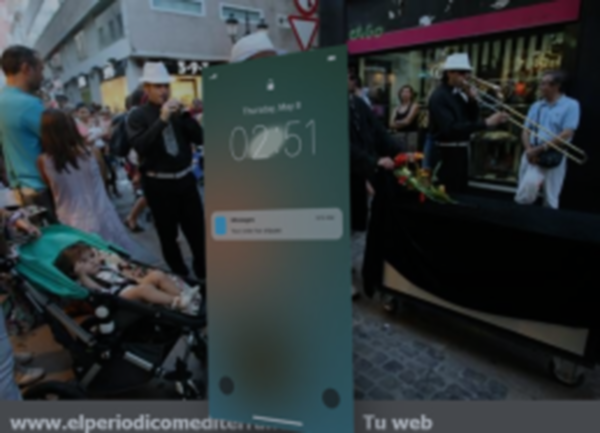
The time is 2h51
